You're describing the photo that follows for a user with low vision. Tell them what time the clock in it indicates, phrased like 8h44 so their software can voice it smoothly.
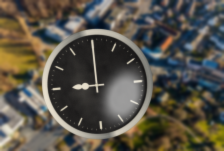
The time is 9h00
